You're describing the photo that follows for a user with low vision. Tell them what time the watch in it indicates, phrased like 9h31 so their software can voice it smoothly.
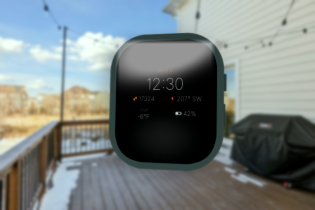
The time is 12h30
